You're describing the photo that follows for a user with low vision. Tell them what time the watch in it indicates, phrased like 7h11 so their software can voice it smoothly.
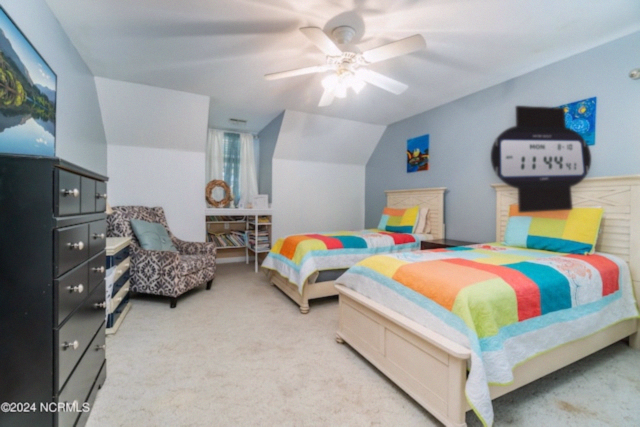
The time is 11h44
